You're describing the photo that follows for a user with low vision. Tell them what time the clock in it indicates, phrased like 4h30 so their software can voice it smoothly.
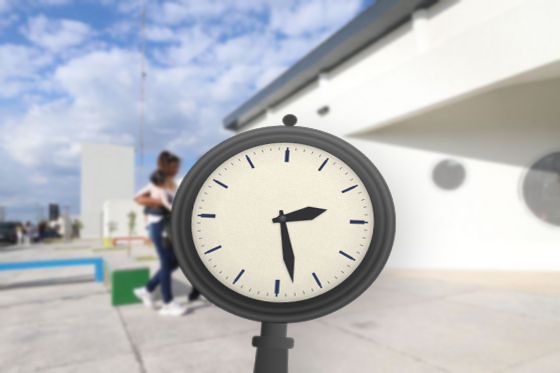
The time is 2h28
